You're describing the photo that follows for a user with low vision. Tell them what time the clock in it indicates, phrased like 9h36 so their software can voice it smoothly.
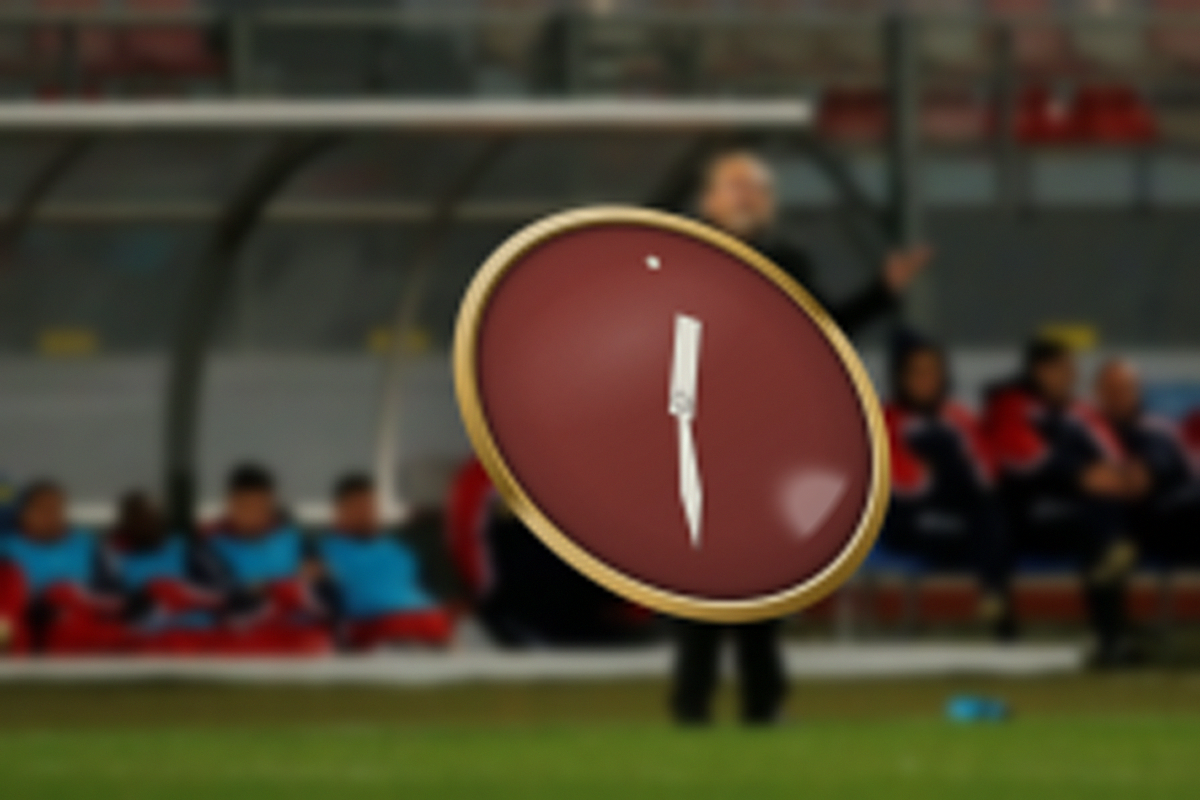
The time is 12h31
